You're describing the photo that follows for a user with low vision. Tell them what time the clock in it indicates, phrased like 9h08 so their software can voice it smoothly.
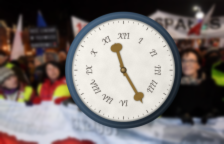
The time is 11h25
